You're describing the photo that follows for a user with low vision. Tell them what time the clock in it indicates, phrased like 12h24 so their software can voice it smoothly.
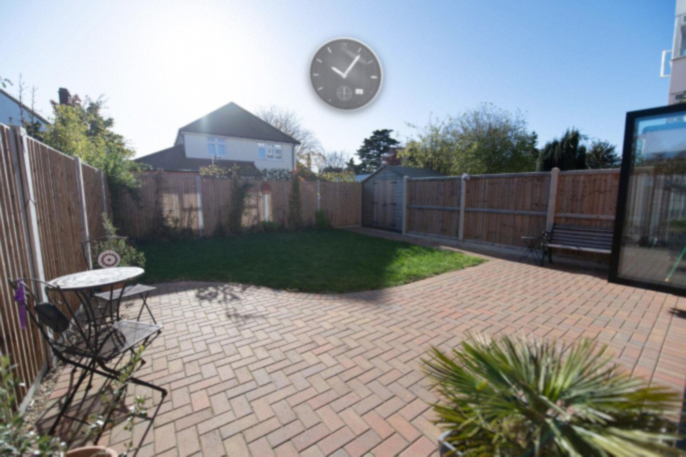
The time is 10h06
